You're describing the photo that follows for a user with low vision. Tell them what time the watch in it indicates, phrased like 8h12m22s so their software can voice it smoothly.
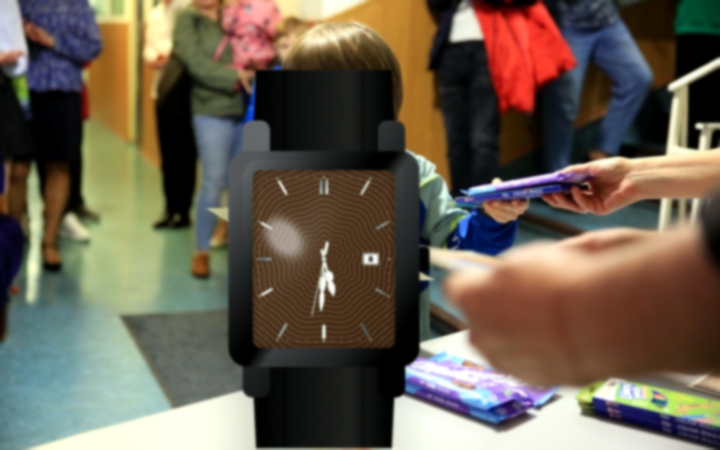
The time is 5h30m32s
